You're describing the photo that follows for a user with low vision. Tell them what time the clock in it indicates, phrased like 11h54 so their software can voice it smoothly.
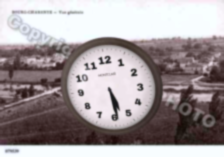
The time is 5h29
